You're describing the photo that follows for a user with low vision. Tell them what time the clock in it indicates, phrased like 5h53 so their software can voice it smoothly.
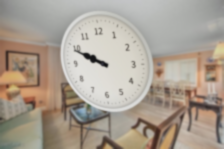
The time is 9h49
